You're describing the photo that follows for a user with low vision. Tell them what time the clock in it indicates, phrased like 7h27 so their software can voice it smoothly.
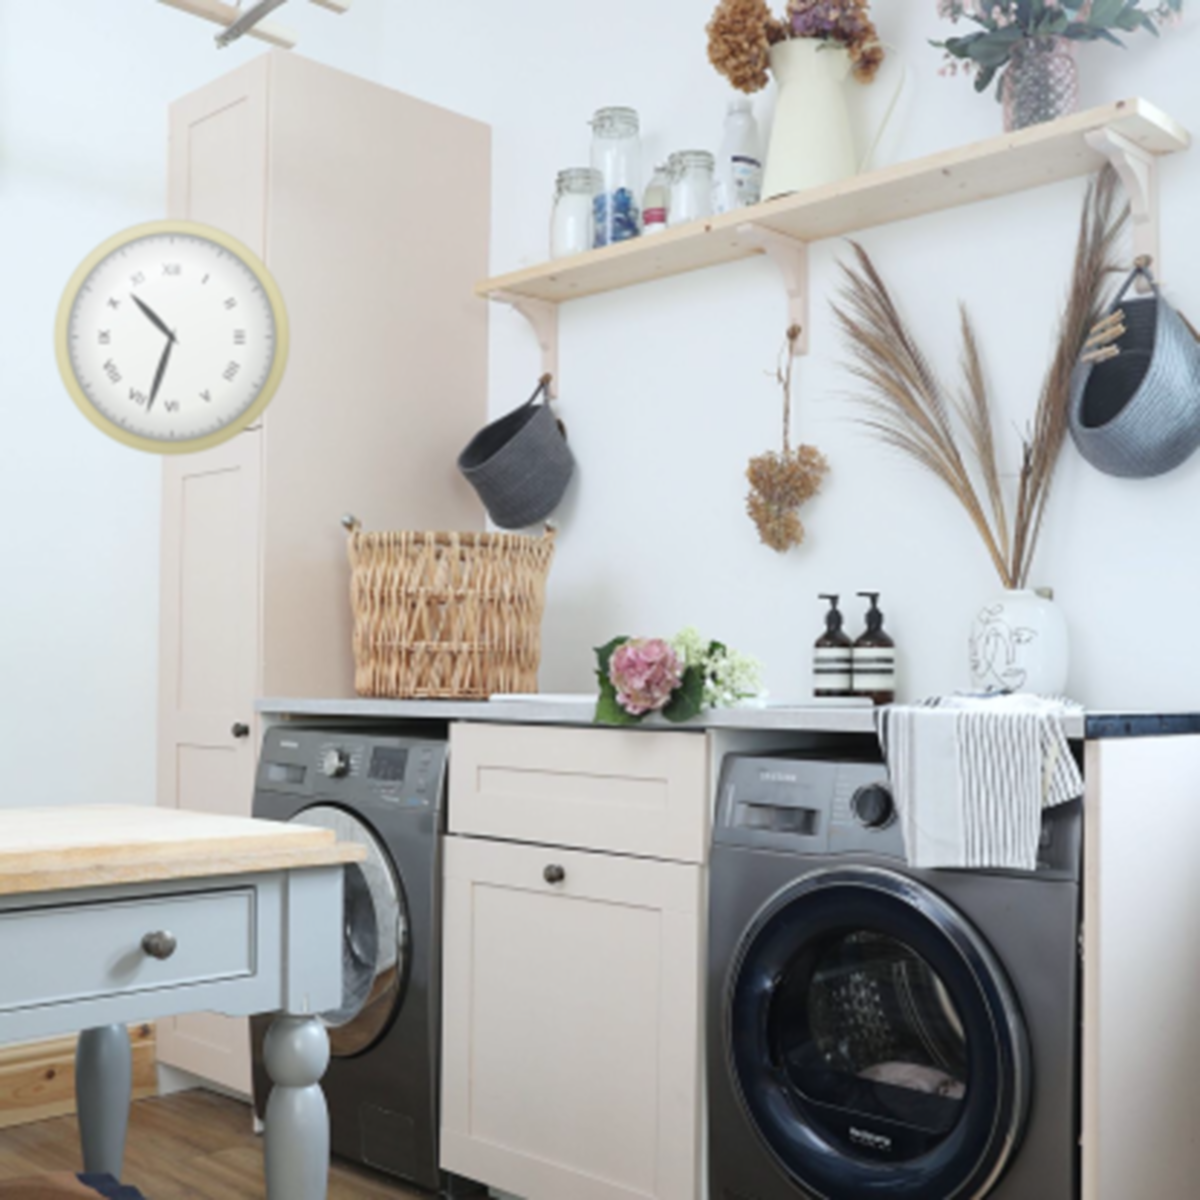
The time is 10h33
